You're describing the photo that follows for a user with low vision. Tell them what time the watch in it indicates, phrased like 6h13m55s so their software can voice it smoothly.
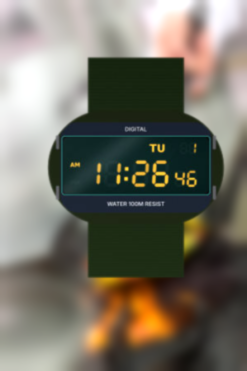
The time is 11h26m46s
